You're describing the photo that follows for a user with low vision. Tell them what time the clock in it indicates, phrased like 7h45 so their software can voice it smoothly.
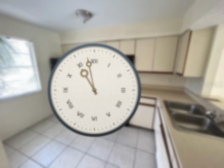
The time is 10h58
